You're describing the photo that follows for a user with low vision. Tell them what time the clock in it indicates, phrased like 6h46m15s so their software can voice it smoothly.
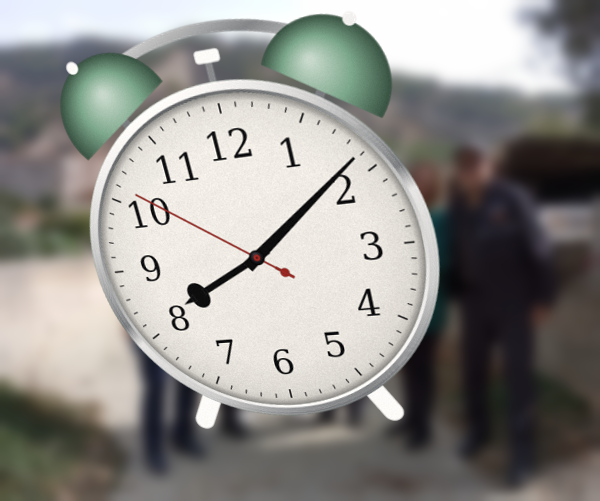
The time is 8h08m51s
